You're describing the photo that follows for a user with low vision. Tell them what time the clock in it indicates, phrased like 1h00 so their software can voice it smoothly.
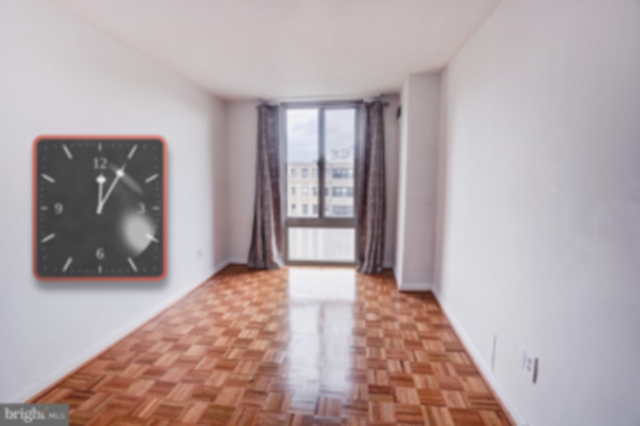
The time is 12h05
